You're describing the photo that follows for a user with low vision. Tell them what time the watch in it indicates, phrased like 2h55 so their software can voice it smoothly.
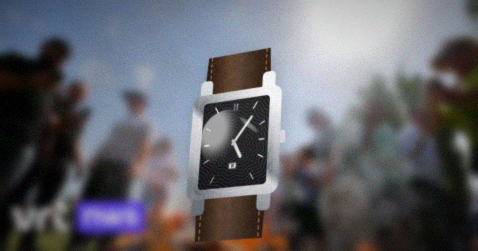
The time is 5h06
